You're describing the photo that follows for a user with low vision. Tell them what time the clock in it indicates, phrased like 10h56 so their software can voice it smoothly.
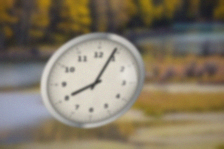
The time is 8h04
